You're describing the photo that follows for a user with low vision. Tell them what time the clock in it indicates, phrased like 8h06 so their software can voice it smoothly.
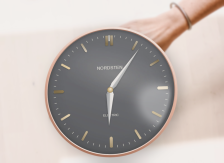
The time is 6h06
